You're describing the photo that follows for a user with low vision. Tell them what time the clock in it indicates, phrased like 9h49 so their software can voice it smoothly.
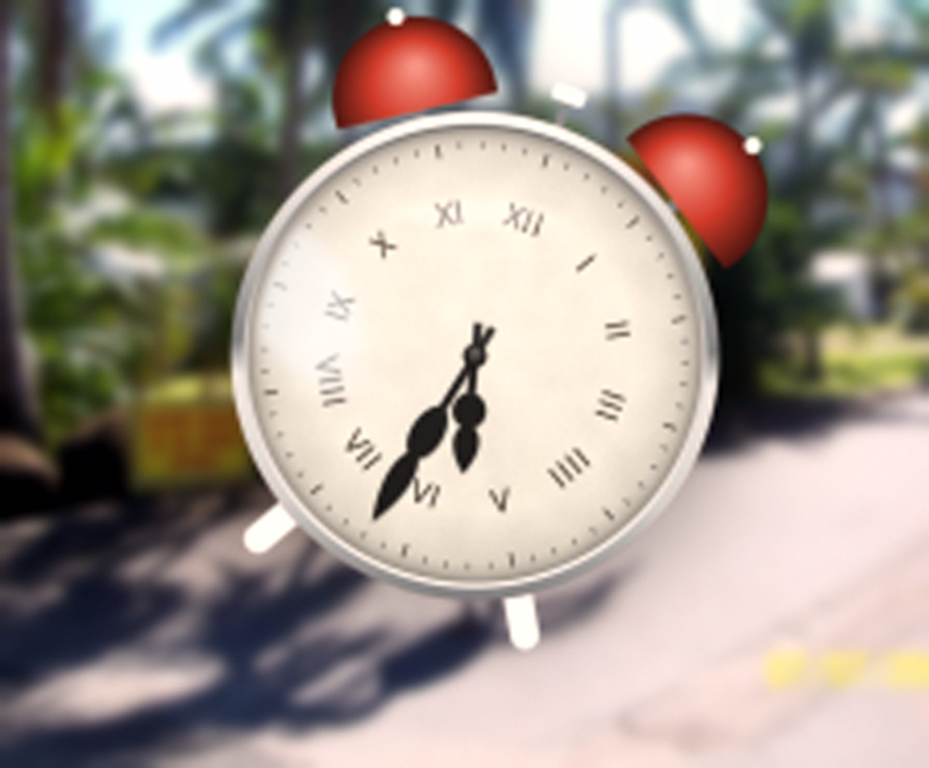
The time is 5h32
